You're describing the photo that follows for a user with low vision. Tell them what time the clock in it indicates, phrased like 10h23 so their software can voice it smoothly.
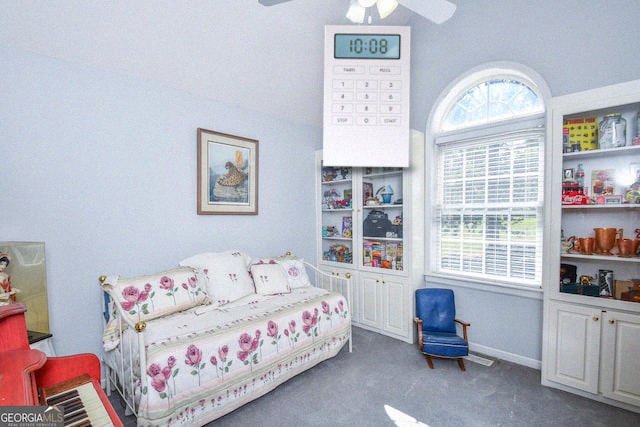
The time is 10h08
